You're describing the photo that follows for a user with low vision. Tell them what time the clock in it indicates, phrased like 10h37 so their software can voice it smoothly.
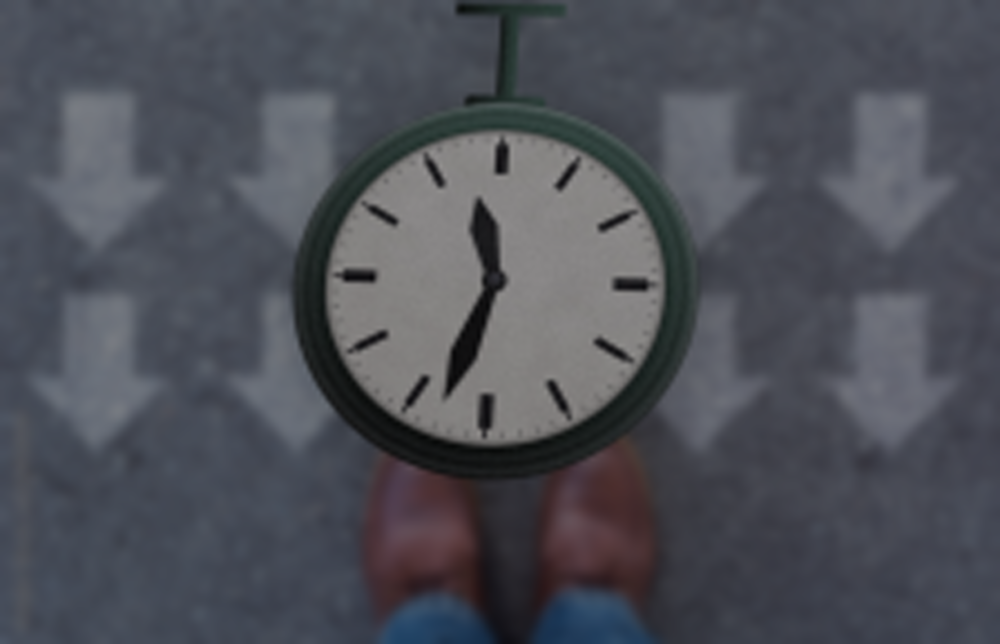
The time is 11h33
